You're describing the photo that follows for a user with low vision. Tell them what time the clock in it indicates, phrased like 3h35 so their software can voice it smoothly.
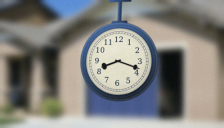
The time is 8h18
